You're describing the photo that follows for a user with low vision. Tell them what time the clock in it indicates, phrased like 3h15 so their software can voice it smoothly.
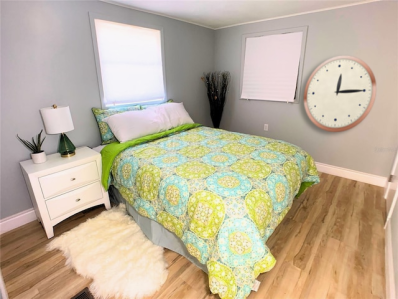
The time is 12h15
